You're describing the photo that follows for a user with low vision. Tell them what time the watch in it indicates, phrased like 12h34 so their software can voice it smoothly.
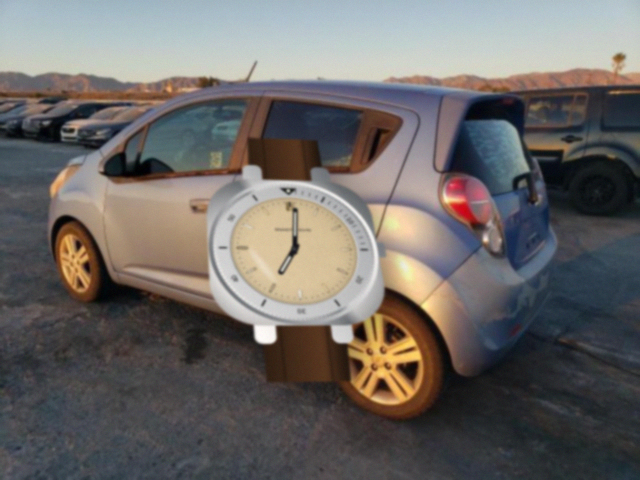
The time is 7h01
